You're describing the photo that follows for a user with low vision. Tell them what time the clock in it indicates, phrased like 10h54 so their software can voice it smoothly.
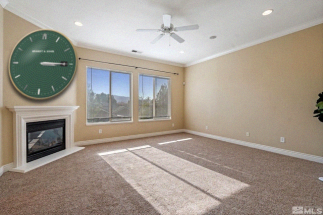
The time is 3h15
